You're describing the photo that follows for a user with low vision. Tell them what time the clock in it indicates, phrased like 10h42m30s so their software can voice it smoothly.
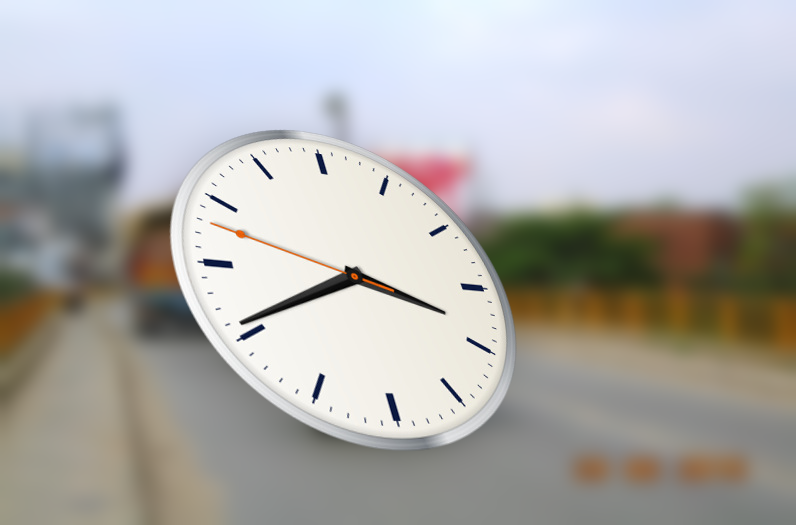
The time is 3h40m48s
